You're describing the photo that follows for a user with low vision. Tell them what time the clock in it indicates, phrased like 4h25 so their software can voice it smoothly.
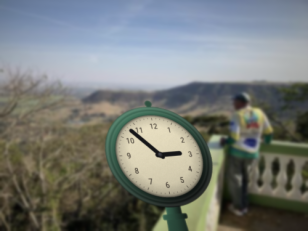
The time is 2h53
